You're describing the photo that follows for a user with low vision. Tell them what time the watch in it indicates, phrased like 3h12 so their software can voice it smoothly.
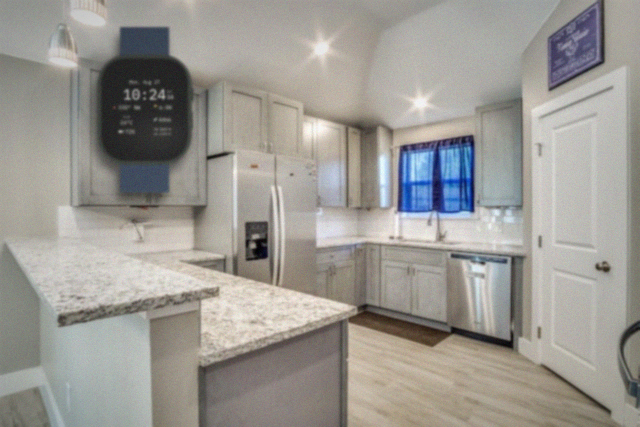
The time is 10h24
